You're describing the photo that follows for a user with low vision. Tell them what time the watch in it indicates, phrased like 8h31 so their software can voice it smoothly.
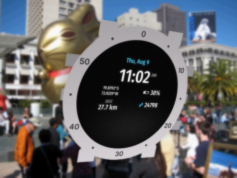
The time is 11h02
